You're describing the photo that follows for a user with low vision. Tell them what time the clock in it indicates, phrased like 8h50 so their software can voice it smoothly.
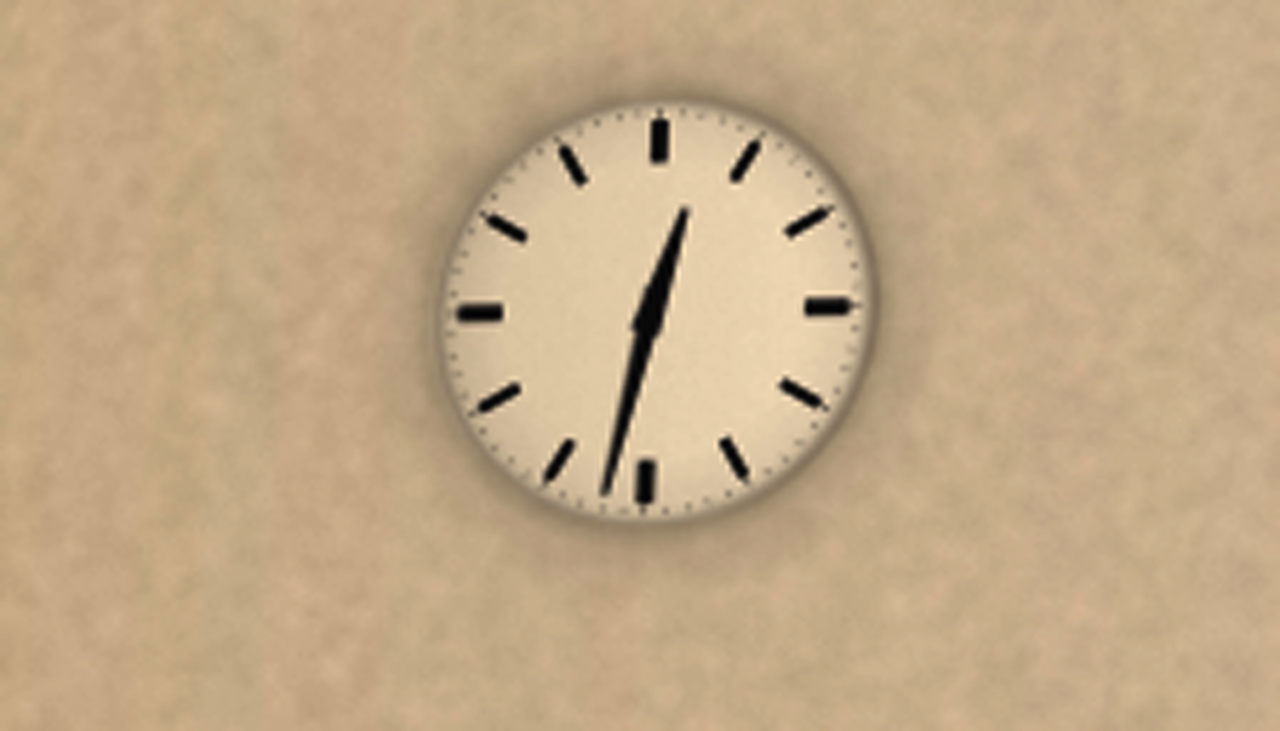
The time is 12h32
